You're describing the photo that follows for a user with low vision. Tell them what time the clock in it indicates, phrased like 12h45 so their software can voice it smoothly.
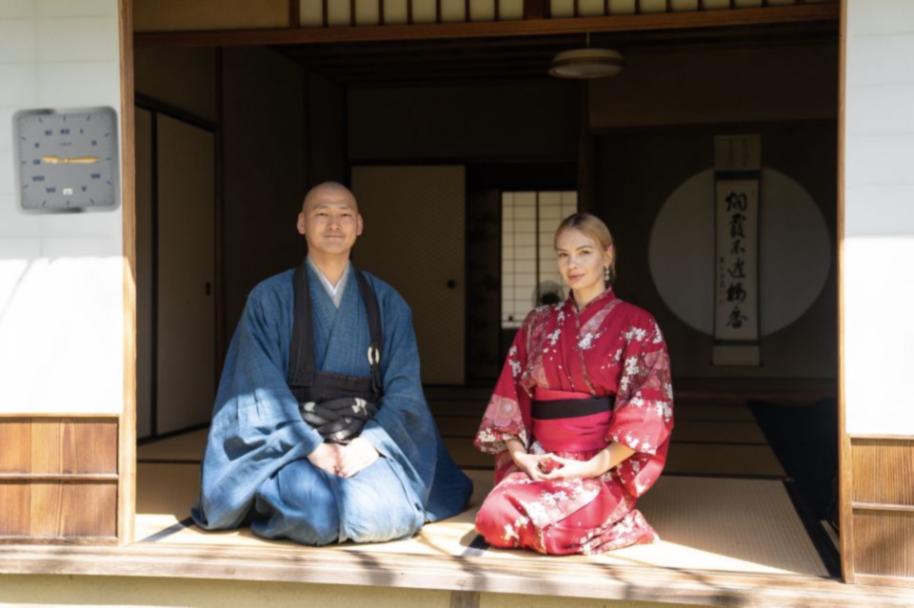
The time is 9h15
